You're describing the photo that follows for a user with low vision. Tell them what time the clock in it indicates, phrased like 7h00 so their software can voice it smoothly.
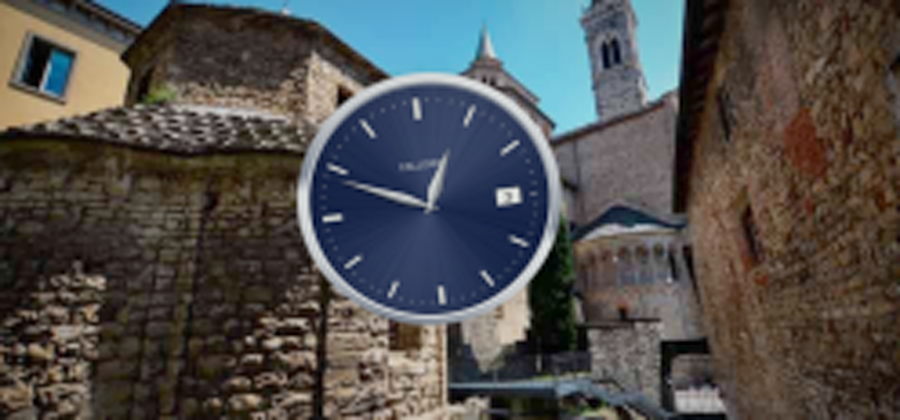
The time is 12h49
